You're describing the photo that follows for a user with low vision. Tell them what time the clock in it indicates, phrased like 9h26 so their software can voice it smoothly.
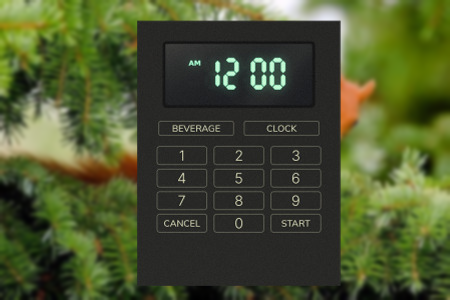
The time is 12h00
